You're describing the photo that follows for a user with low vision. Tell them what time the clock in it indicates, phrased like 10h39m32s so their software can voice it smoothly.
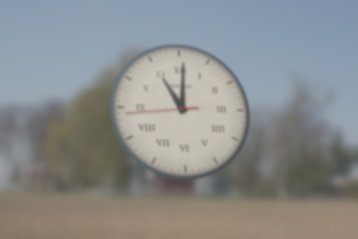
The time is 11h00m44s
